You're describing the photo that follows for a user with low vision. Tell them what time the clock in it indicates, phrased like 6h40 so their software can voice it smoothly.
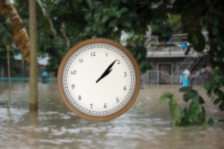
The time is 2h09
